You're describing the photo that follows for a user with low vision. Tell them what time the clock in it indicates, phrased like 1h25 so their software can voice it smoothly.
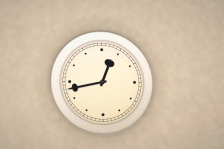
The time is 12h43
